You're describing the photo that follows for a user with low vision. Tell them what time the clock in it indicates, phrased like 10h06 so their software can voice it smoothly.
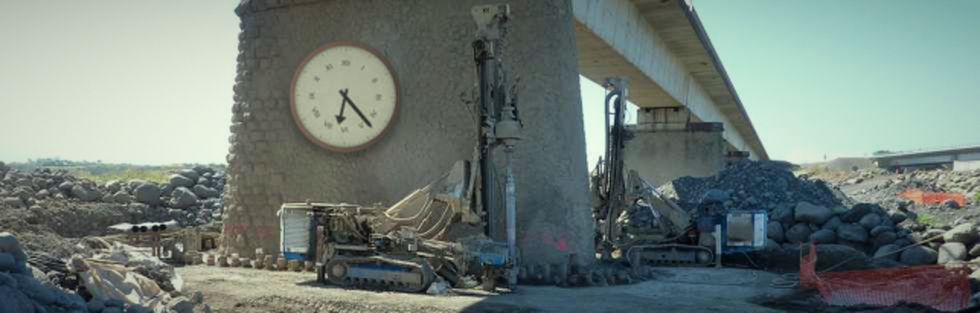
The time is 6h23
